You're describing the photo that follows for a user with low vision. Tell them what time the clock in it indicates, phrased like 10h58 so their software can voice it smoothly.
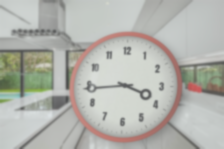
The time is 3h44
